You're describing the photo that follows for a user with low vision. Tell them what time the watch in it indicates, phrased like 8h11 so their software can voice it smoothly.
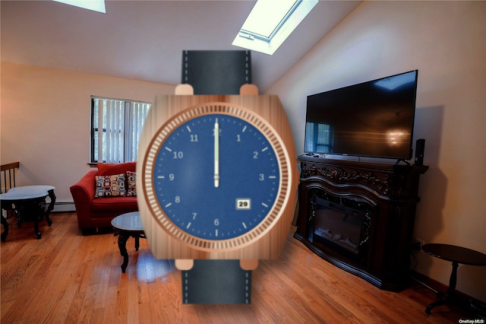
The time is 12h00
